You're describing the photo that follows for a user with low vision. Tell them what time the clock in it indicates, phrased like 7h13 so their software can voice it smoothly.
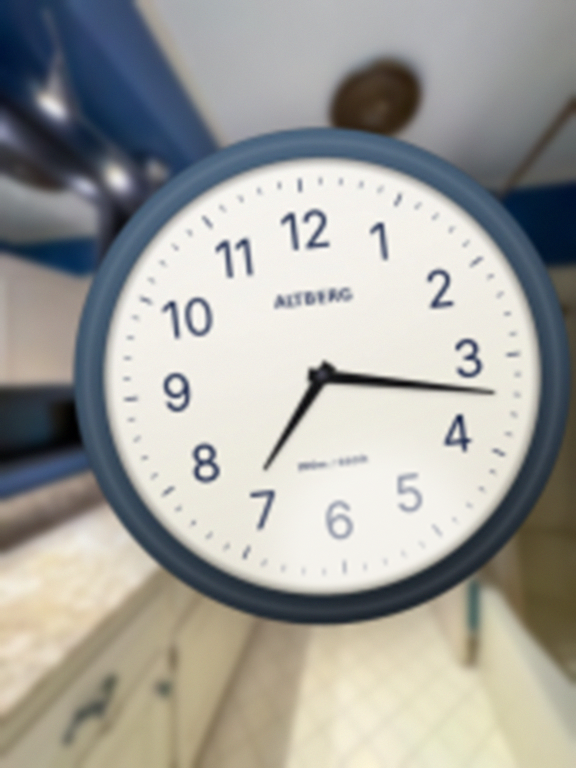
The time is 7h17
